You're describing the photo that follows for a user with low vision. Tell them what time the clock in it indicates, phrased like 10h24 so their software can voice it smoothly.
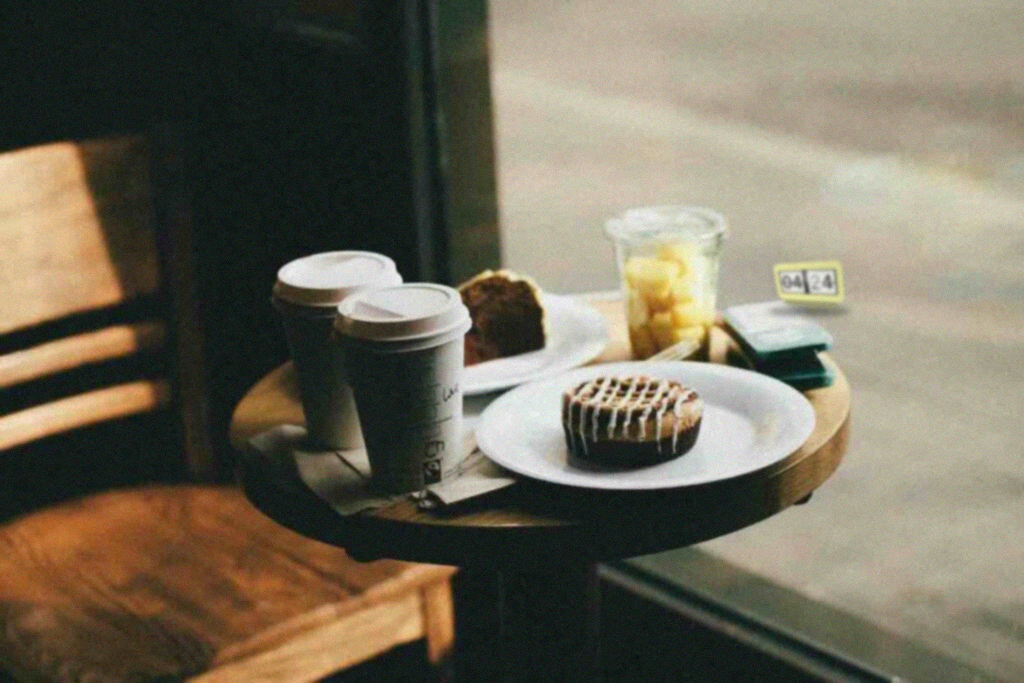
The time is 4h24
